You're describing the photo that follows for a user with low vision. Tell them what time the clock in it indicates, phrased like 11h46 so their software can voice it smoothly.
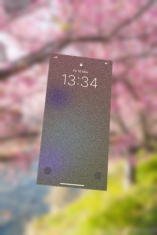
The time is 13h34
